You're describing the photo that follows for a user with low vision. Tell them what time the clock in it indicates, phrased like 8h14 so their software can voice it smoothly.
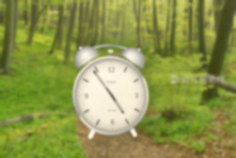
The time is 4h54
